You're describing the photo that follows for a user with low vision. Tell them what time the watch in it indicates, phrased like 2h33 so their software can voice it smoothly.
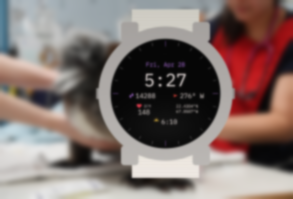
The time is 5h27
